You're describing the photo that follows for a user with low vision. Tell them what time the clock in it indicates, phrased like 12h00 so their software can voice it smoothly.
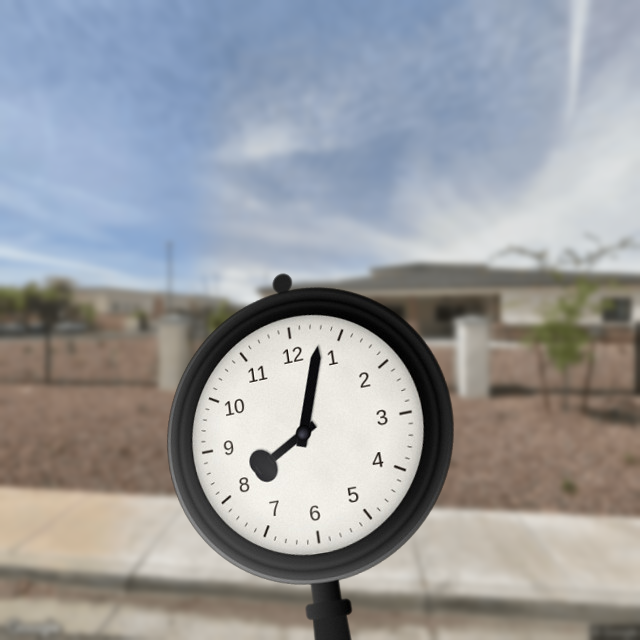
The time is 8h03
